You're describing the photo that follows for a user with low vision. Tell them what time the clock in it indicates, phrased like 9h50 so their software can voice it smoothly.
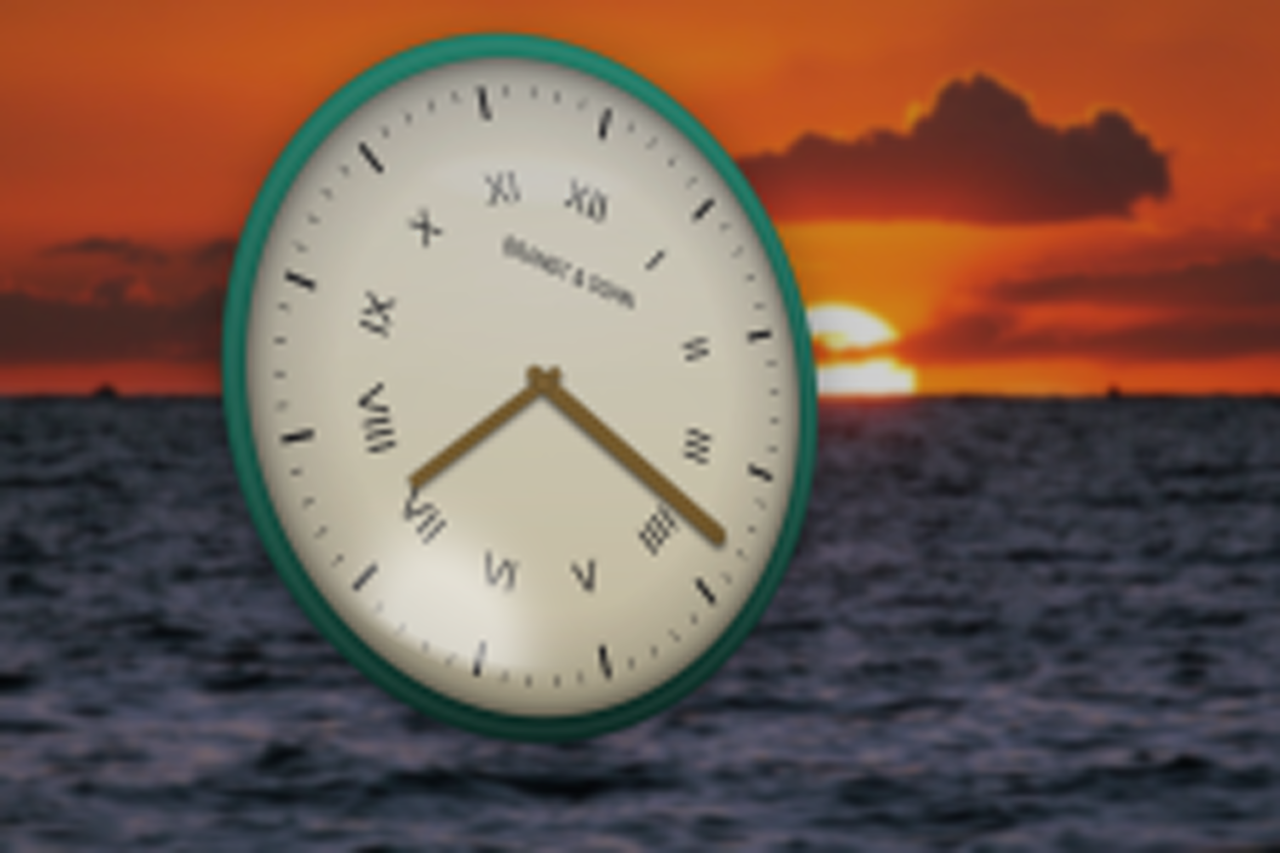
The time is 7h18
